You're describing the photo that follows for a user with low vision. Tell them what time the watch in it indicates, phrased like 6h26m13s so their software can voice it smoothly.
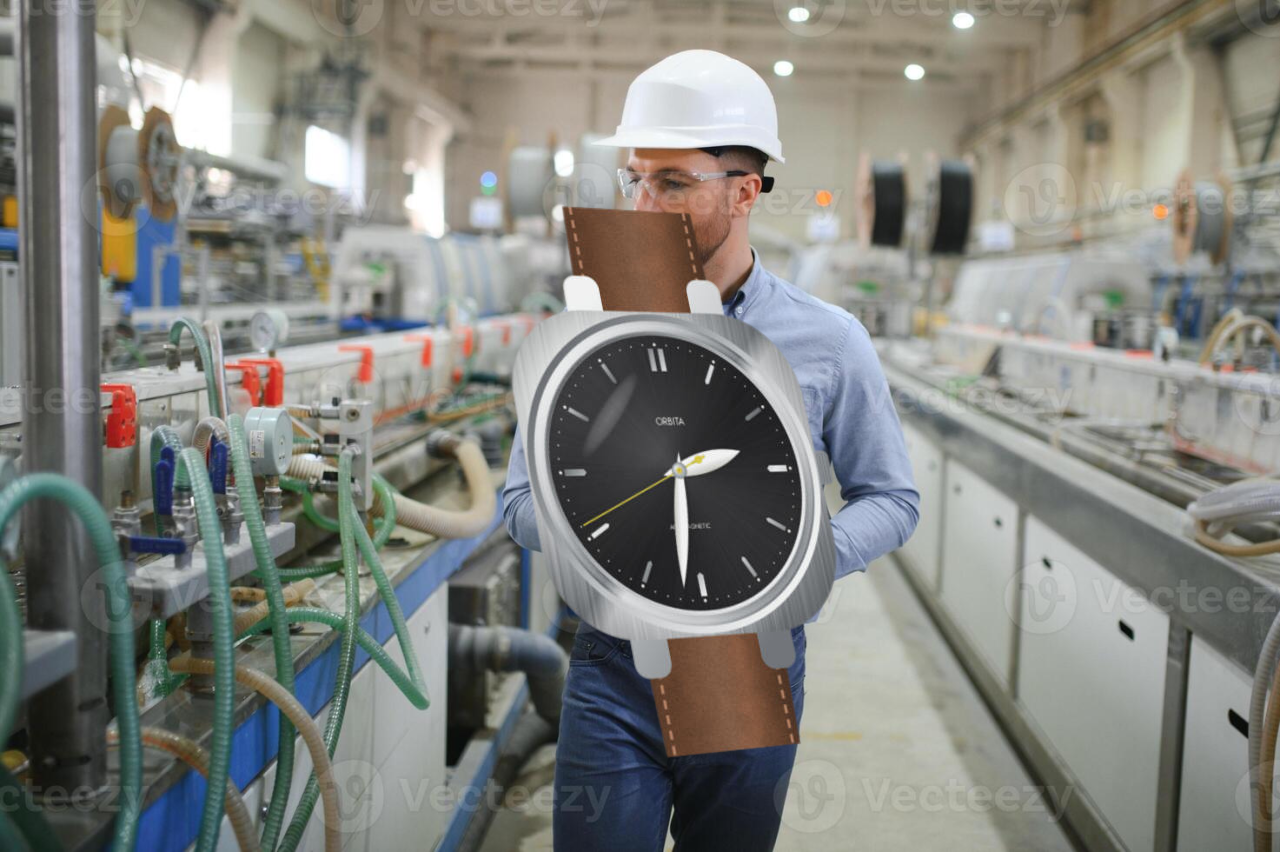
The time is 2h31m41s
